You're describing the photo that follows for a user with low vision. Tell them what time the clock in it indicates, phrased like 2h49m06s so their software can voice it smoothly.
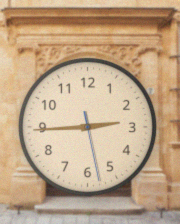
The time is 2h44m28s
